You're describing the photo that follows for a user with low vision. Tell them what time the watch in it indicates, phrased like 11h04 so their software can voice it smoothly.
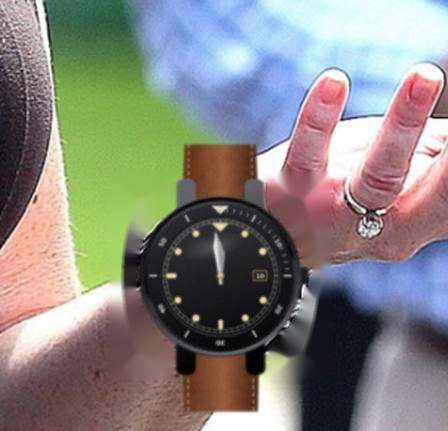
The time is 11h59
